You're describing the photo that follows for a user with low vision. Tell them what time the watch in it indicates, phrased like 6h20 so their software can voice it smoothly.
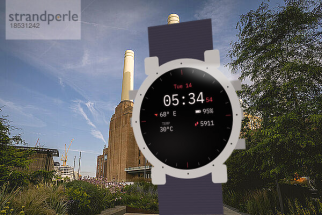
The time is 5h34
